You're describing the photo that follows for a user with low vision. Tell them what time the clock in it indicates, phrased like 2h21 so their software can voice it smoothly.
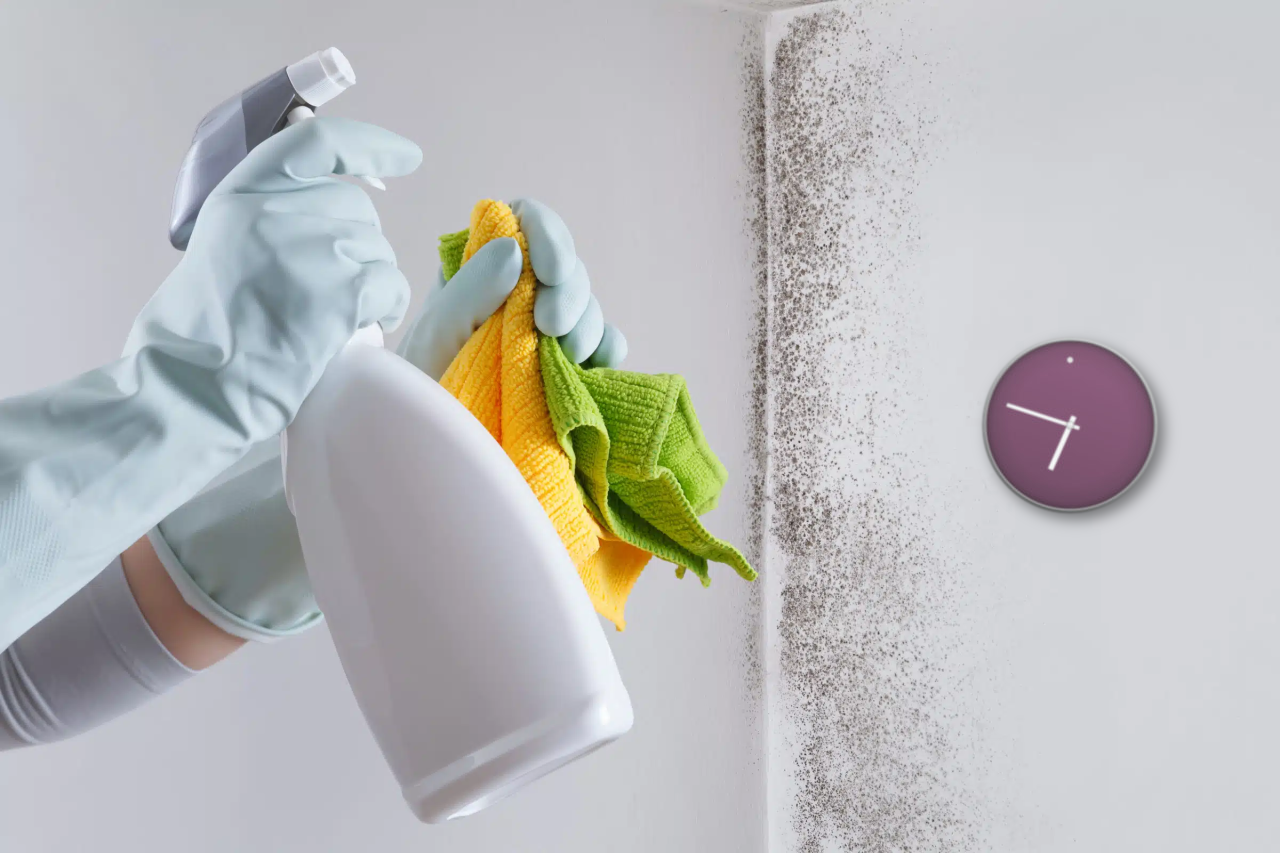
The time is 6h48
